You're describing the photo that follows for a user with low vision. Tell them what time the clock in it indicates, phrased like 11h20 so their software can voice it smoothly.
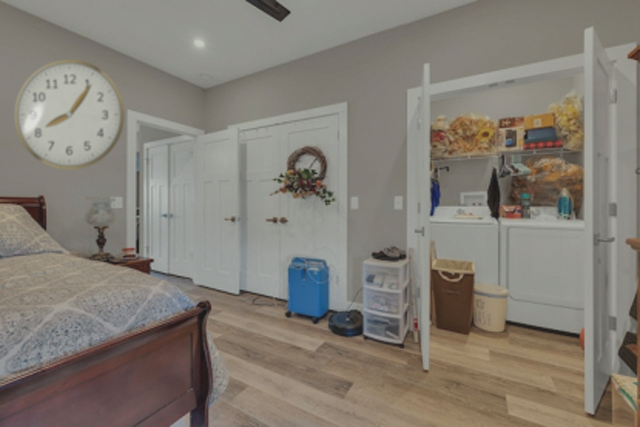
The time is 8h06
